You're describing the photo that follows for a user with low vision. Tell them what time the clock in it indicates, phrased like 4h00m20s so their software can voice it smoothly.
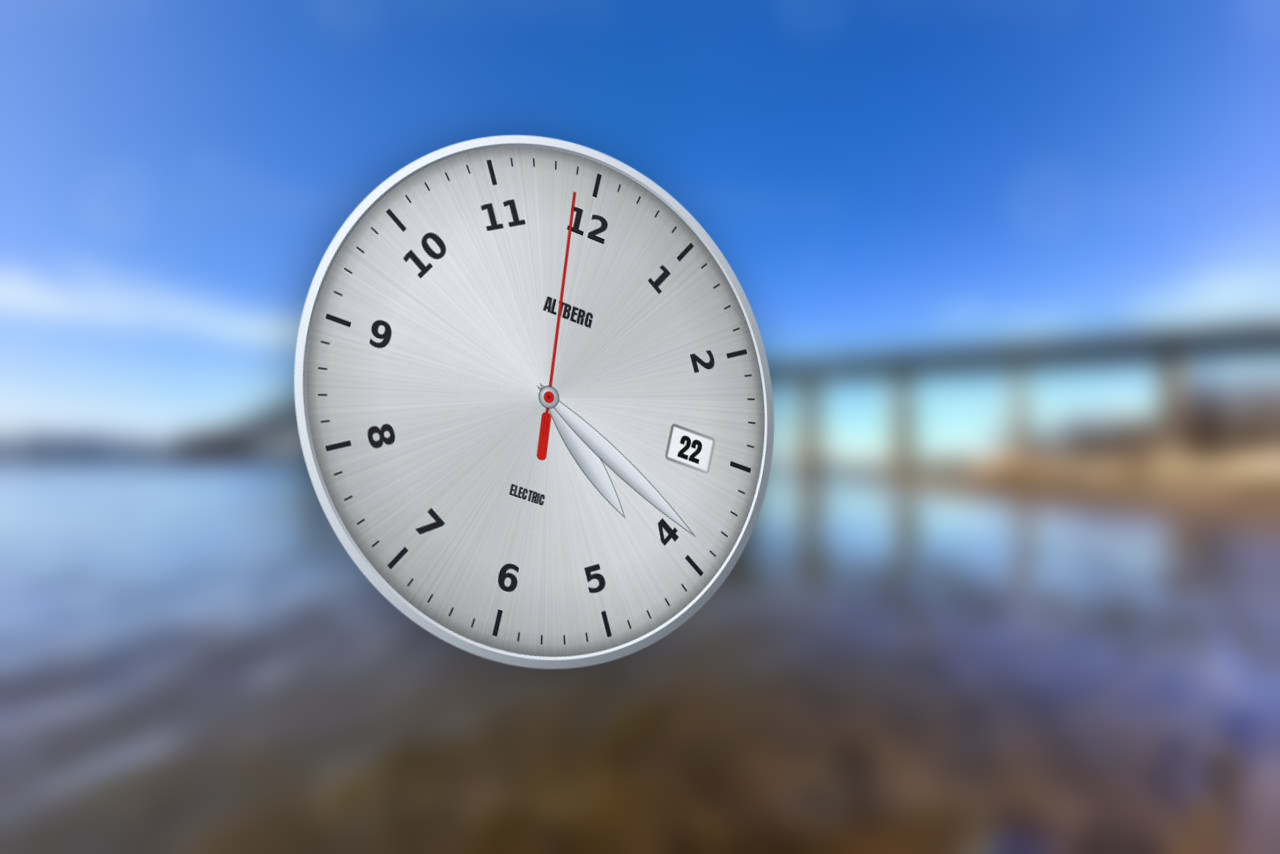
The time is 4h18m59s
